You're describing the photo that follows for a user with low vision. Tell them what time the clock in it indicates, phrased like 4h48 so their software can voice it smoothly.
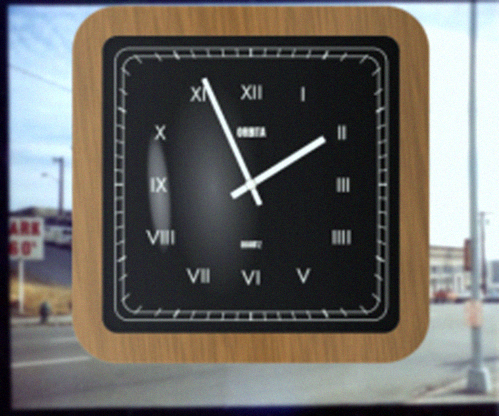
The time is 1h56
